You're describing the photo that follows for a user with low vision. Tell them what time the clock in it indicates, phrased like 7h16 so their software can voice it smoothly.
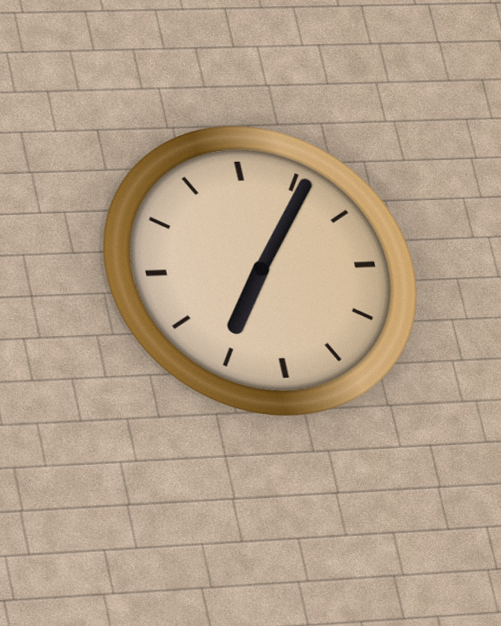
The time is 7h06
